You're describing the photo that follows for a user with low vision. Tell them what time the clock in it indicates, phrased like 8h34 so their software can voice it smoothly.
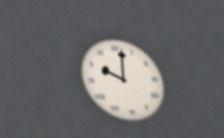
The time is 10h02
